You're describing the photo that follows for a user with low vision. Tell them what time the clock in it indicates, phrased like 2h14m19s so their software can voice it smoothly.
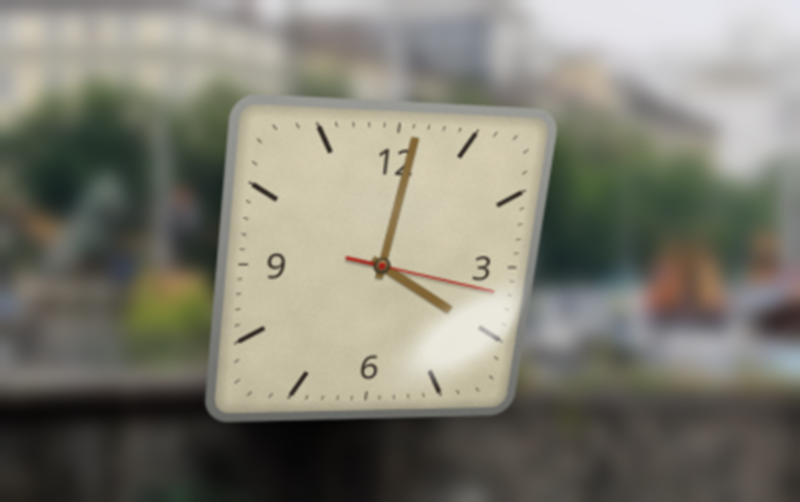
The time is 4h01m17s
